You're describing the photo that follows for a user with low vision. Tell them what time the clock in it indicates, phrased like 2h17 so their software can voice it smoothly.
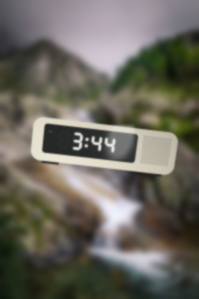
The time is 3h44
